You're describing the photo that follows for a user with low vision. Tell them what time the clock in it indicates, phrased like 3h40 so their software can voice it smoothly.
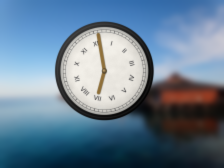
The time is 7h01
